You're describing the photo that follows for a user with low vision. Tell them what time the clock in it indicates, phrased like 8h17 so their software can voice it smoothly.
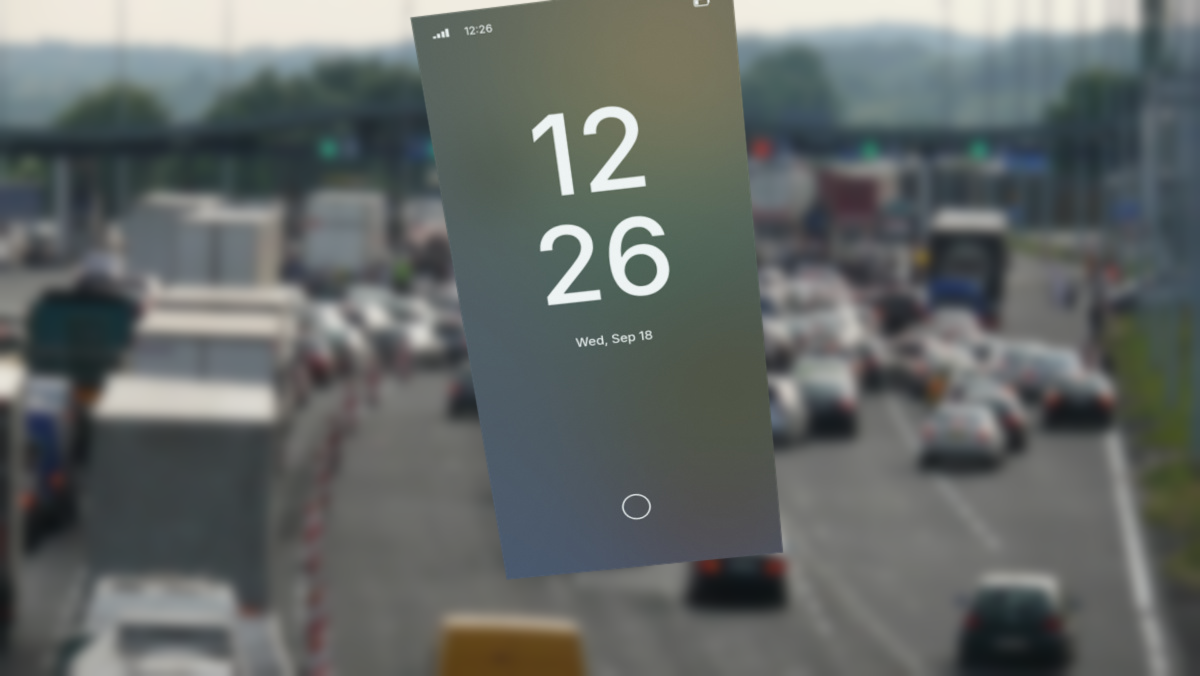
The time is 12h26
